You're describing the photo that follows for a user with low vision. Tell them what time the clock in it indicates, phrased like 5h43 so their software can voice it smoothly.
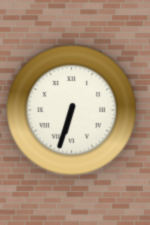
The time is 6h33
